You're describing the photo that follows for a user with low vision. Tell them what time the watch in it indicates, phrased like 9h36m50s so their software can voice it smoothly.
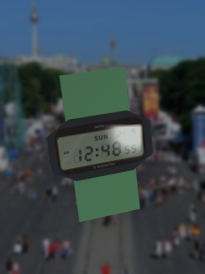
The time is 12h48m55s
